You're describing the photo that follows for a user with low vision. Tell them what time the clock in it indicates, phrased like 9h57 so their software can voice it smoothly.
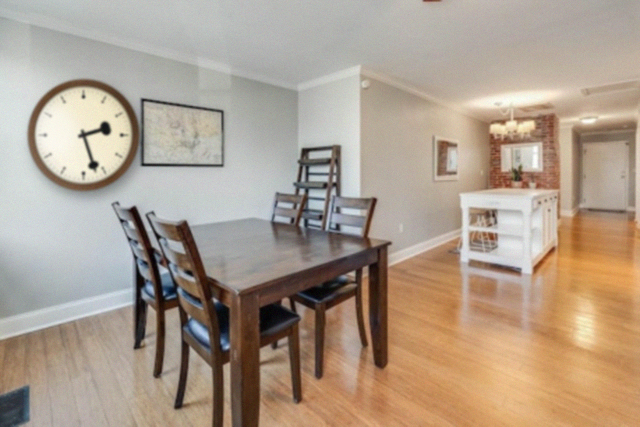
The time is 2h27
